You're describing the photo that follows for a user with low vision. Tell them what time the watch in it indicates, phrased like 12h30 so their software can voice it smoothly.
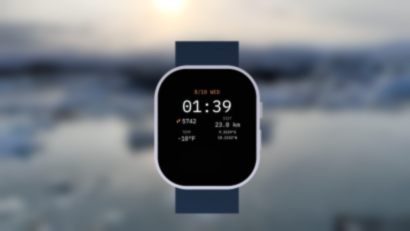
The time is 1h39
